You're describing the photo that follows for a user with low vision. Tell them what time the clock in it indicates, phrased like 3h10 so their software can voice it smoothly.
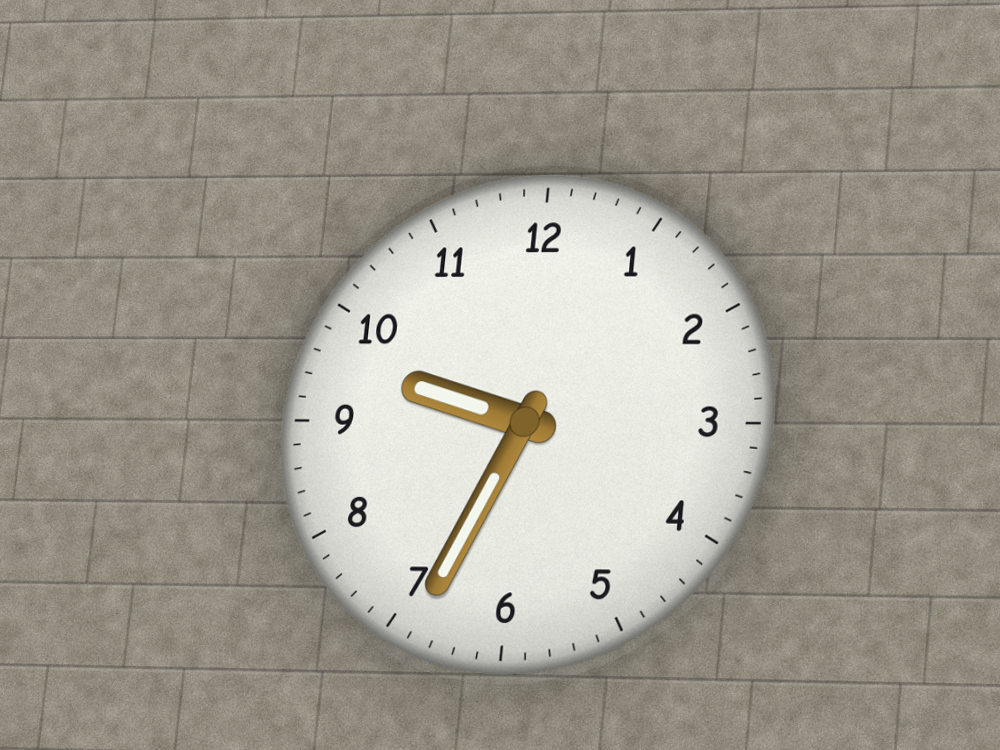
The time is 9h34
